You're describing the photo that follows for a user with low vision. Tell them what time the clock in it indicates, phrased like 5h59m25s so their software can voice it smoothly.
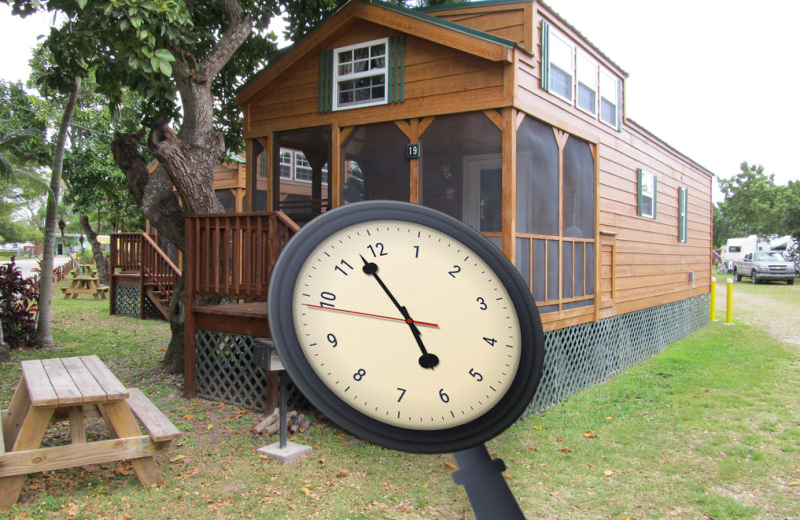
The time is 5h57m49s
